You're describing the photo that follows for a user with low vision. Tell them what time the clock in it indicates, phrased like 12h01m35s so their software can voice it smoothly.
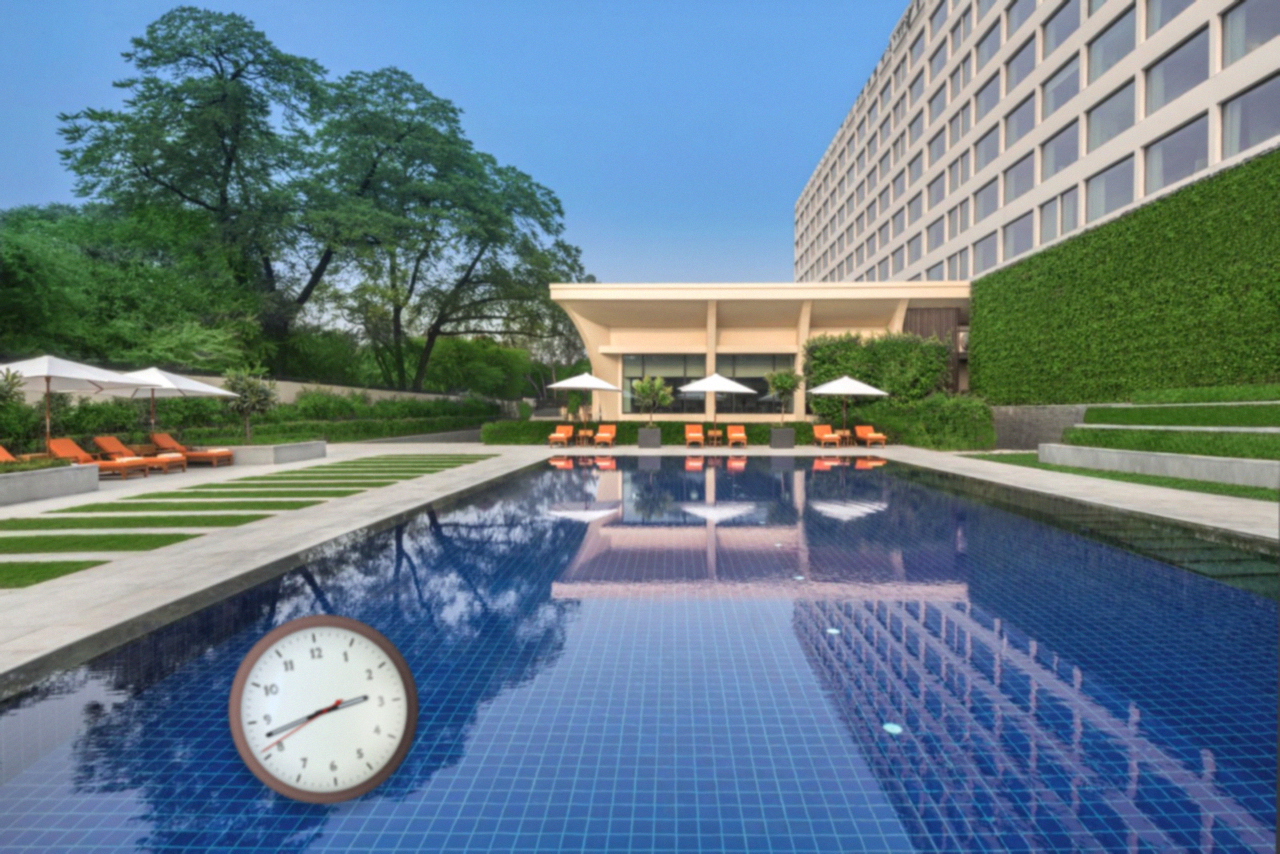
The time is 2h42m41s
